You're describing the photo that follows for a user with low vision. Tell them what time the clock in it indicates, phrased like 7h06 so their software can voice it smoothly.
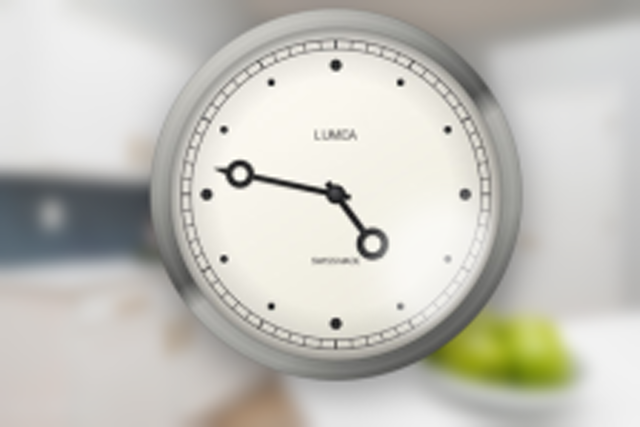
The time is 4h47
